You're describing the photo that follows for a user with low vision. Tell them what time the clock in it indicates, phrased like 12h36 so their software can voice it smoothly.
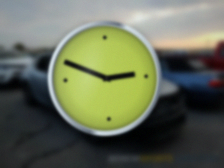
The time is 2h49
